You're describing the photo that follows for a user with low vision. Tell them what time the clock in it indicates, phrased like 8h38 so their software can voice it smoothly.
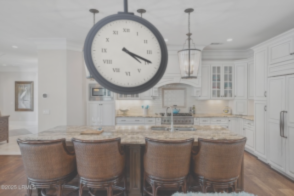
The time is 4h19
